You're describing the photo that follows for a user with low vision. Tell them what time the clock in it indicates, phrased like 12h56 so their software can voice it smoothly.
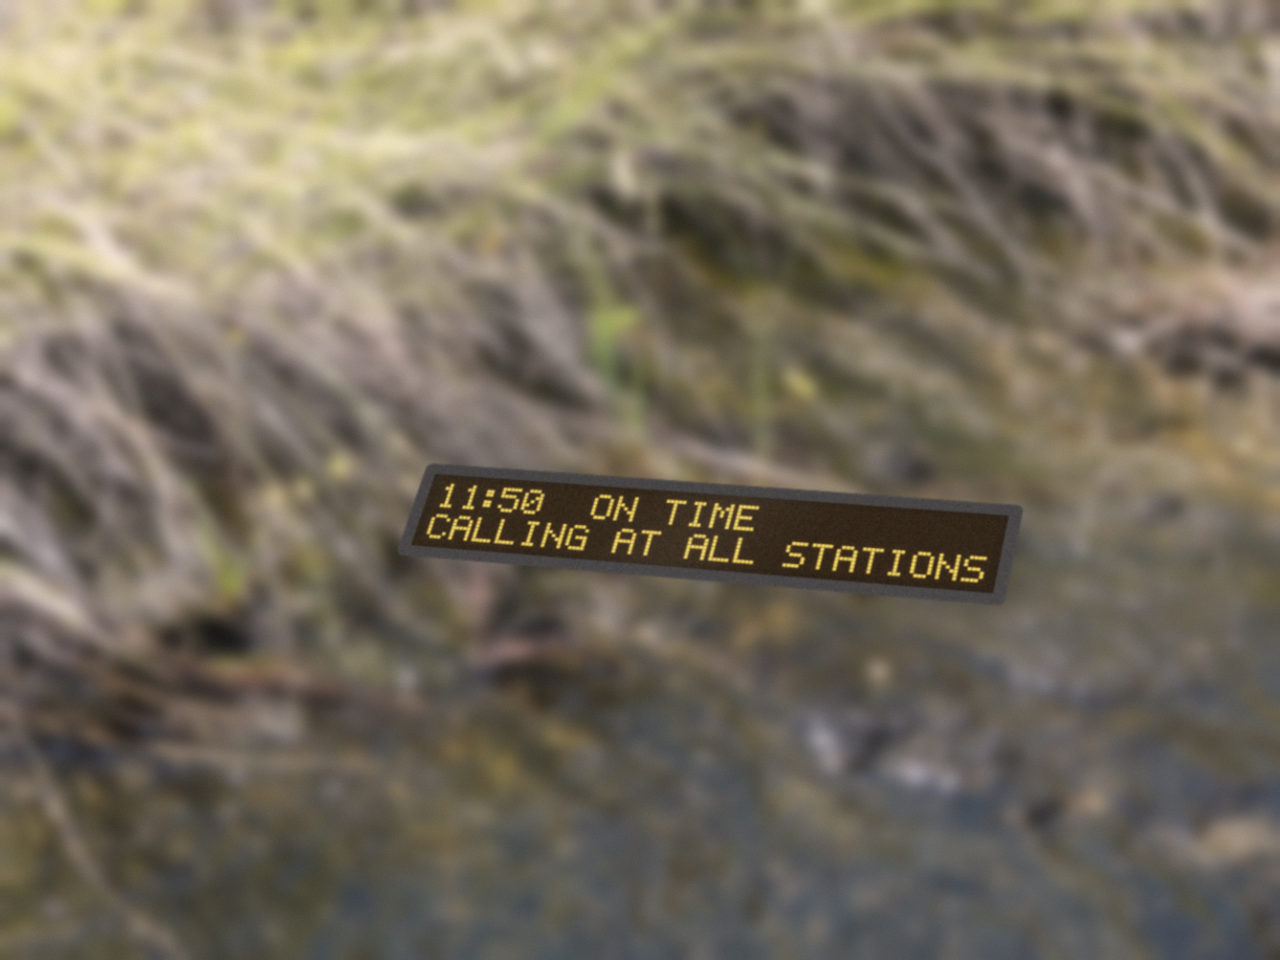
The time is 11h50
